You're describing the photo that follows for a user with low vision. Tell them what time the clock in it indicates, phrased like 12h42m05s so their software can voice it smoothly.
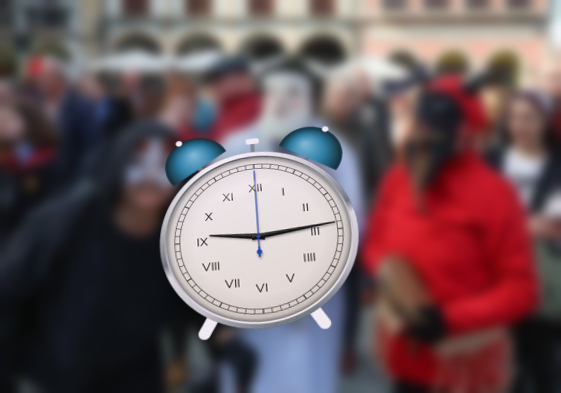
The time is 9h14m00s
